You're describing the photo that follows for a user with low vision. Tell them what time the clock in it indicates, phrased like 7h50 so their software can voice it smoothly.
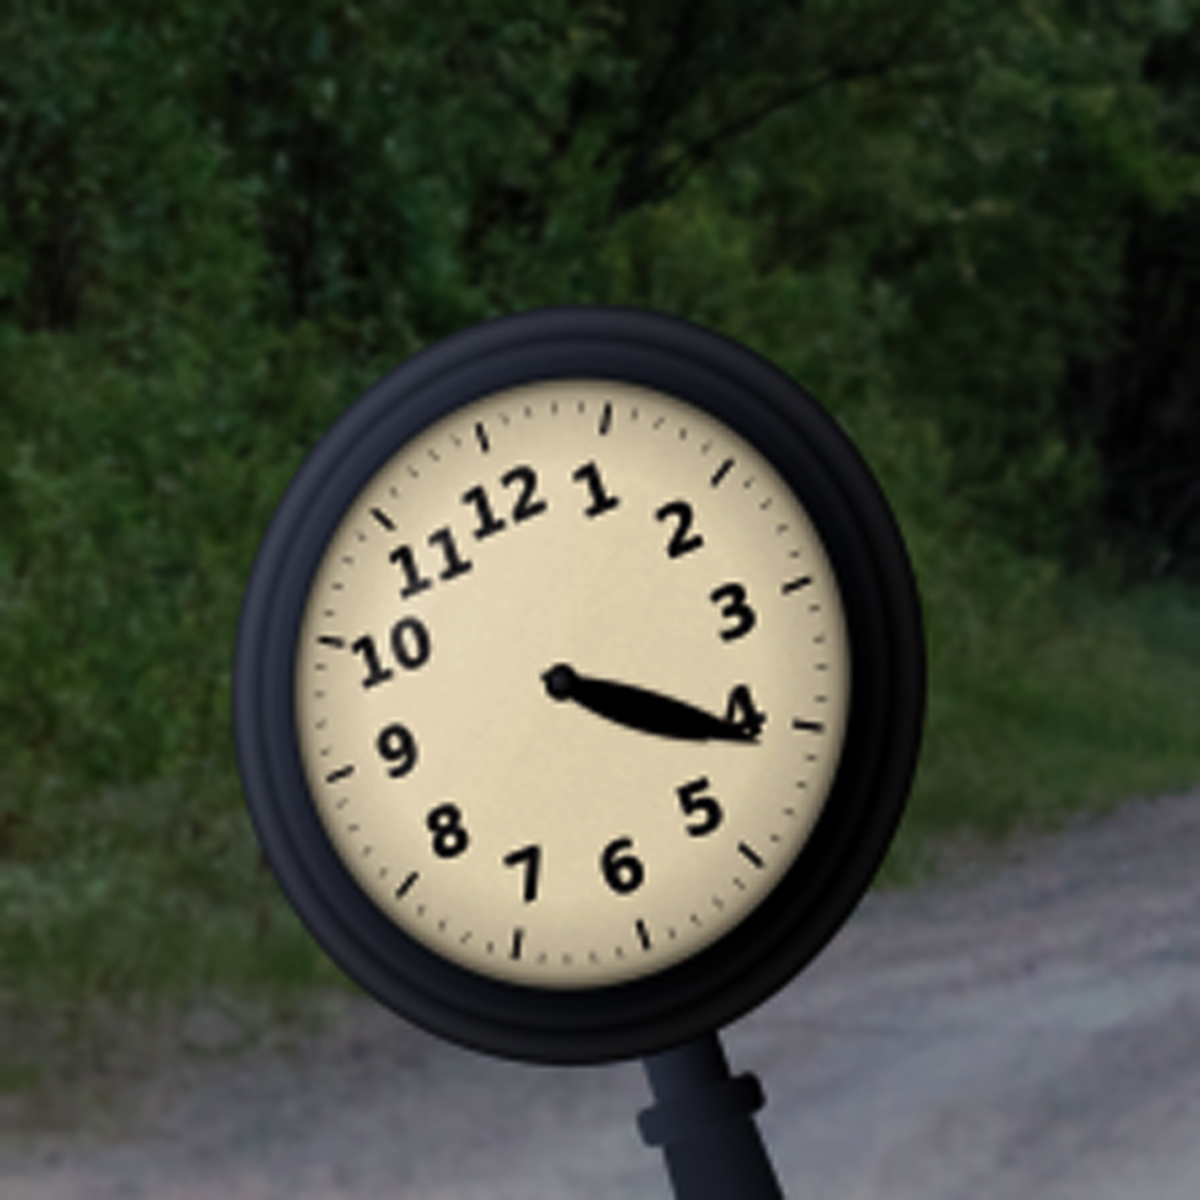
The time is 4h21
